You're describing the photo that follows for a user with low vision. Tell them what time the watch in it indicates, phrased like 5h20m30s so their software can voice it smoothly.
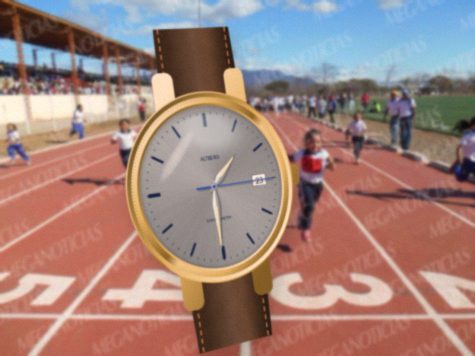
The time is 1h30m15s
